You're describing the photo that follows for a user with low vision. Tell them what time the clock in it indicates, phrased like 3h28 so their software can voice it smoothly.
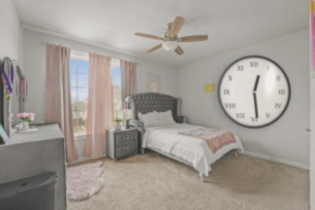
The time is 12h29
